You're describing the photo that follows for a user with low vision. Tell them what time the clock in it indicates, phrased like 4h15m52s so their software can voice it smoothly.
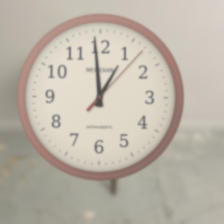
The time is 12h59m07s
